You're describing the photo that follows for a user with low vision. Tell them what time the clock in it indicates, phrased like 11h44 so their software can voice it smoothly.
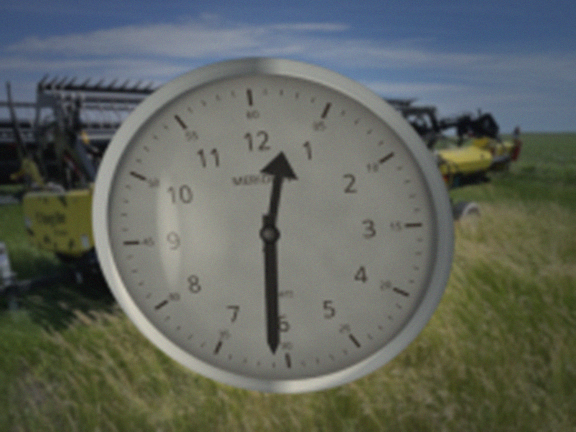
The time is 12h31
